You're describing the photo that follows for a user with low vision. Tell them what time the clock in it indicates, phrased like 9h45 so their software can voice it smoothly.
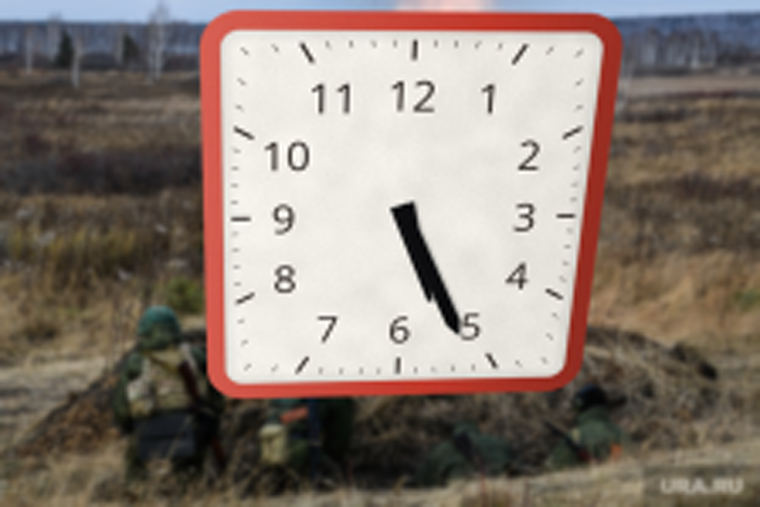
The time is 5h26
